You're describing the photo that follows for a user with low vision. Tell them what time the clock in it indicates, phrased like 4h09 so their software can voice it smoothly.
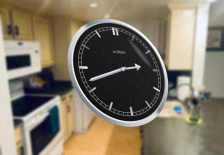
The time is 2h42
